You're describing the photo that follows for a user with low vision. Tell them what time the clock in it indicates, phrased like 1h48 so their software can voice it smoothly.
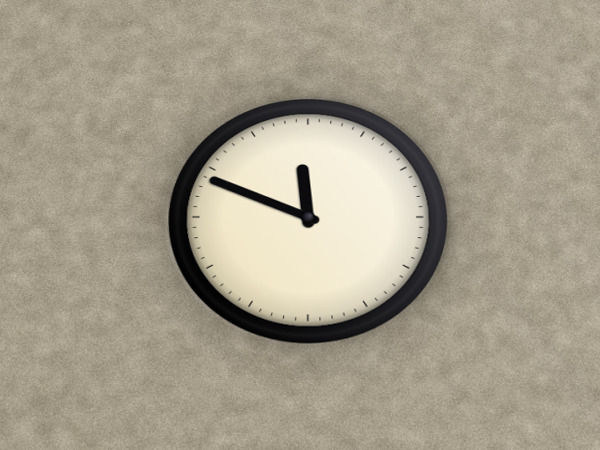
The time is 11h49
